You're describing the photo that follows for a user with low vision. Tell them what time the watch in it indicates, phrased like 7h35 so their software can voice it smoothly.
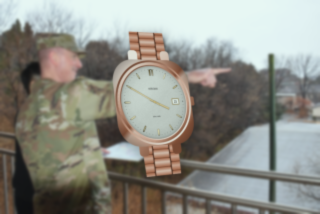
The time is 3h50
